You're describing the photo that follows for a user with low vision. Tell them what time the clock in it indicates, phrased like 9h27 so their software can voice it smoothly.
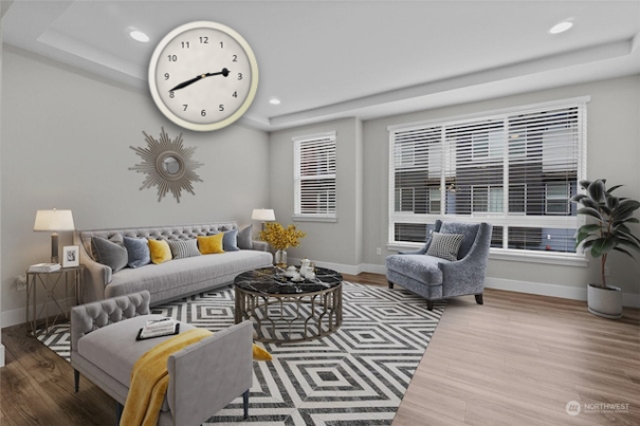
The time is 2h41
